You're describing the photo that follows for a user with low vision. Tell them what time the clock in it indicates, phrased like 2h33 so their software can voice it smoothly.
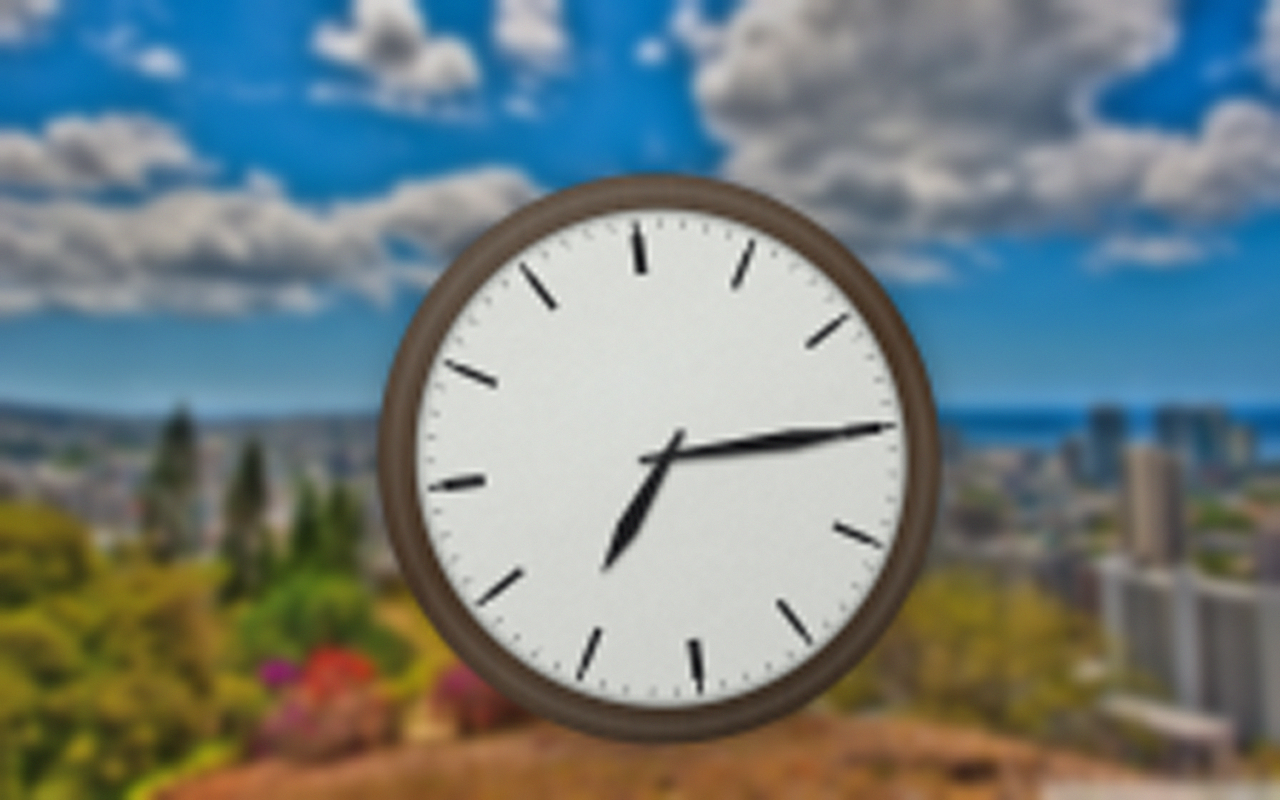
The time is 7h15
